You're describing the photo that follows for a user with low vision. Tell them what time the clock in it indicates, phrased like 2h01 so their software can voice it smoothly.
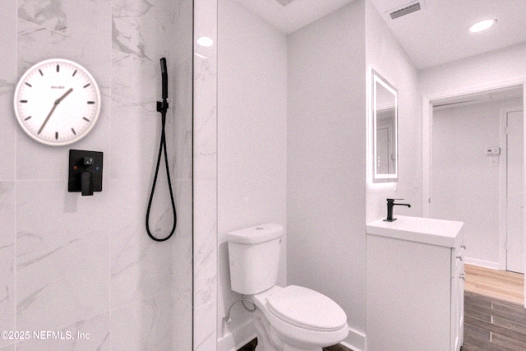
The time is 1h35
